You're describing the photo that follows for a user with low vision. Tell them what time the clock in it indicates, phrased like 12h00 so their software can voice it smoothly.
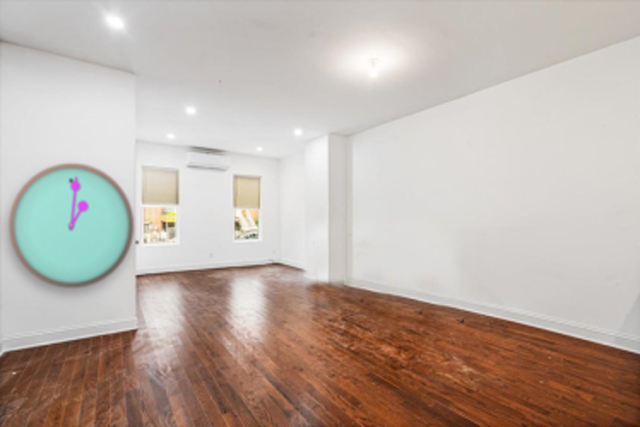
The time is 1h01
